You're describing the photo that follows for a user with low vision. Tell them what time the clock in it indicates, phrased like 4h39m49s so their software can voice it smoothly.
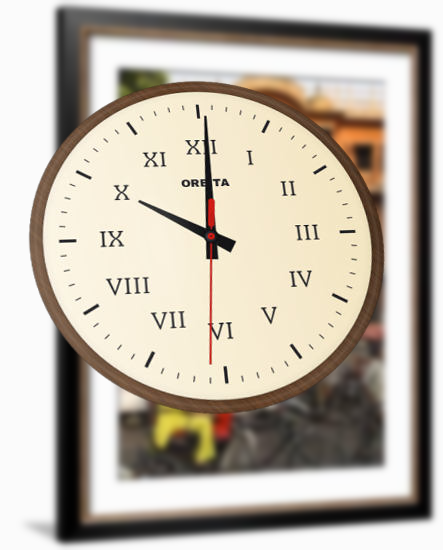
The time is 10h00m31s
